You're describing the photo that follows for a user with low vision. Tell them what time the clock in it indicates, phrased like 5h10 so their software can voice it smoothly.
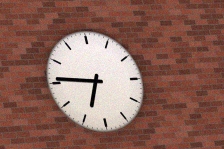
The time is 6h46
